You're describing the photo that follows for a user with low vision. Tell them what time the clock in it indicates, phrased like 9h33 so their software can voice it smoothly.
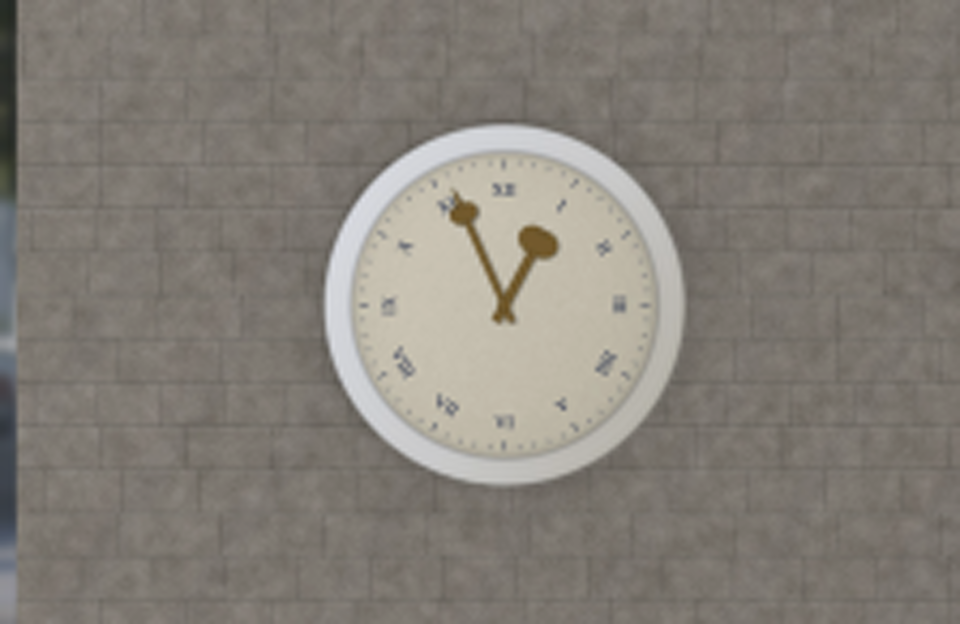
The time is 12h56
